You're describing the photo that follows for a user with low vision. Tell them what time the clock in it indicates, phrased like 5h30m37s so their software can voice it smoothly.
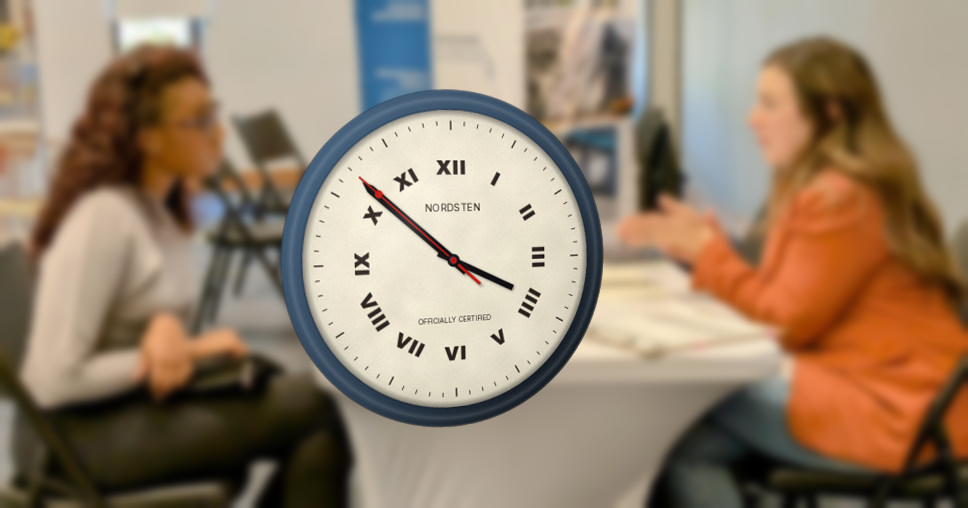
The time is 3h51m52s
